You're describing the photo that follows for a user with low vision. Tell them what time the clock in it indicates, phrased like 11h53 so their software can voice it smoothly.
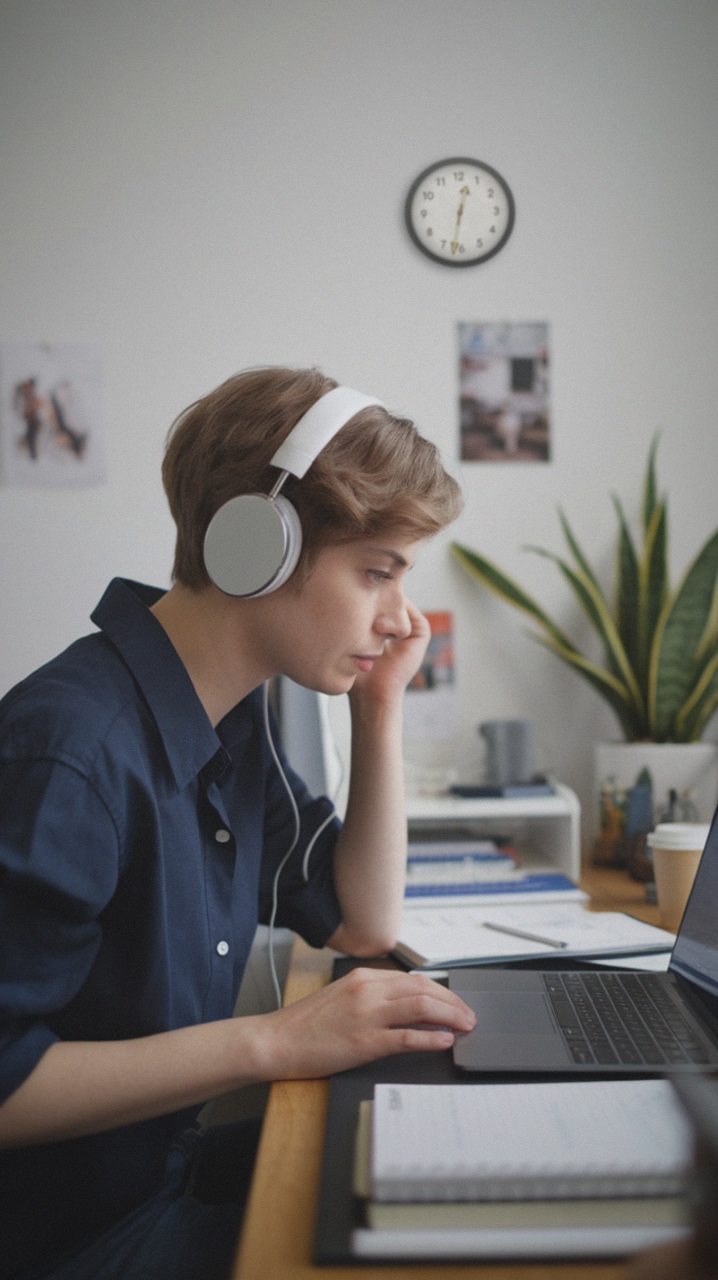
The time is 12h32
